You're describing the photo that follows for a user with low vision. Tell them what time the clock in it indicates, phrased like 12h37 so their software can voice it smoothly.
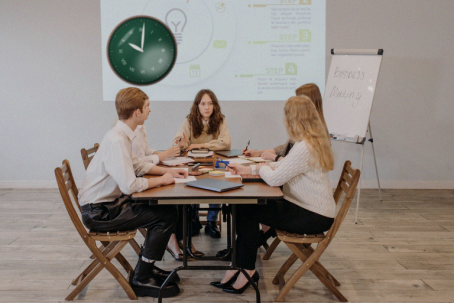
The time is 10h01
